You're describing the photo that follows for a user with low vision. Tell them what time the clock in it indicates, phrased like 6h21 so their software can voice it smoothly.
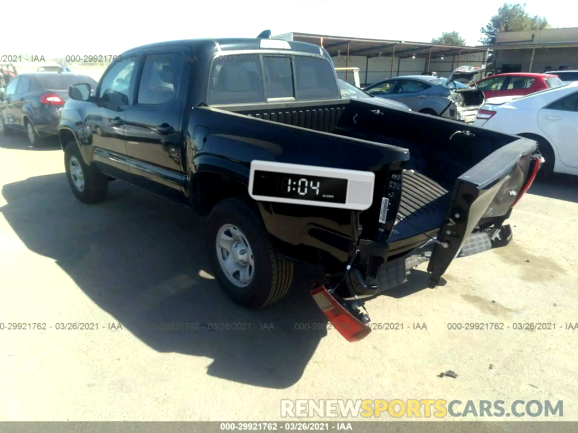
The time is 1h04
